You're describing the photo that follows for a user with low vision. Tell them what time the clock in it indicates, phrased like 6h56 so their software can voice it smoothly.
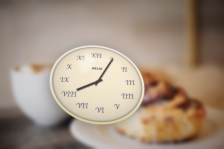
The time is 8h05
